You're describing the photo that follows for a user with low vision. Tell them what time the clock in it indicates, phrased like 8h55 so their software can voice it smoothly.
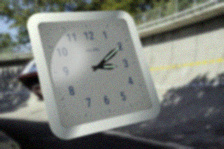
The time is 3h10
